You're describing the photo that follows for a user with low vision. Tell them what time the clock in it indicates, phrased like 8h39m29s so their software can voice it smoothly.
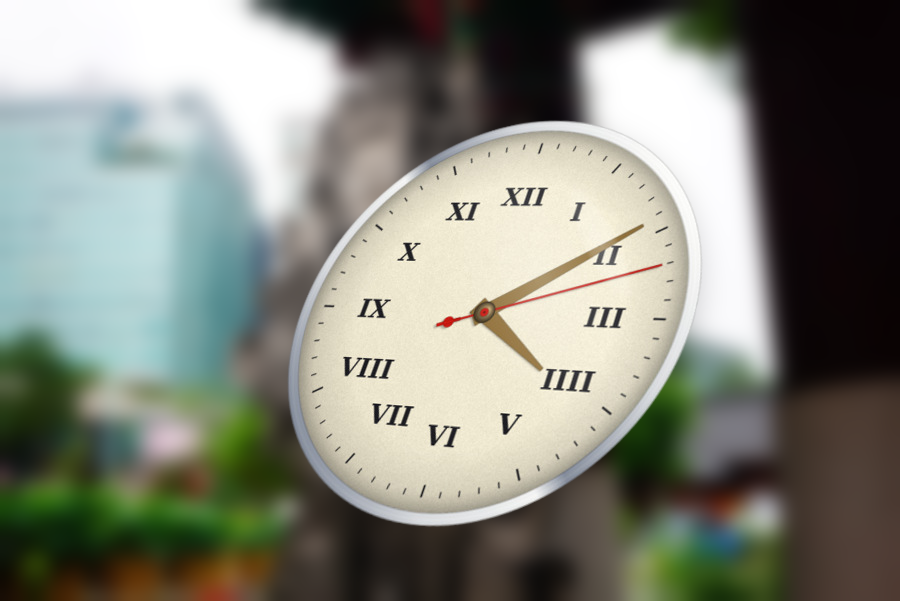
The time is 4h09m12s
